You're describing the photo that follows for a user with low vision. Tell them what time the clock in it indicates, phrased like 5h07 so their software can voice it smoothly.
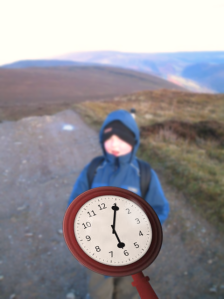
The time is 6h05
